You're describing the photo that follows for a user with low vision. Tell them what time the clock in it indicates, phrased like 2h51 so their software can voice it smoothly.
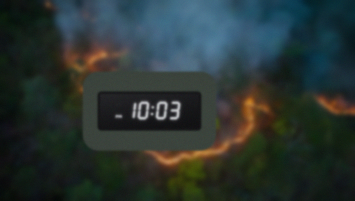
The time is 10h03
